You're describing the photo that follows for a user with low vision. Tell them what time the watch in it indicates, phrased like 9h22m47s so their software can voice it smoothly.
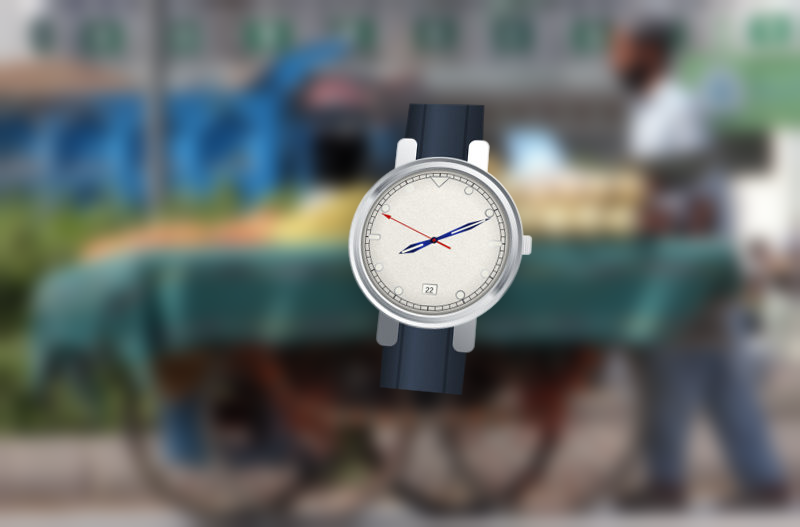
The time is 8h10m49s
